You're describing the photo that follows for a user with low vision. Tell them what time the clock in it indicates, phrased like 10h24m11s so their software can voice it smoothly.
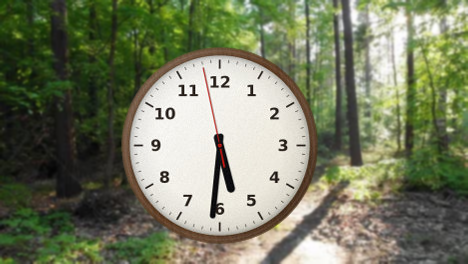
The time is 5h30m58s
